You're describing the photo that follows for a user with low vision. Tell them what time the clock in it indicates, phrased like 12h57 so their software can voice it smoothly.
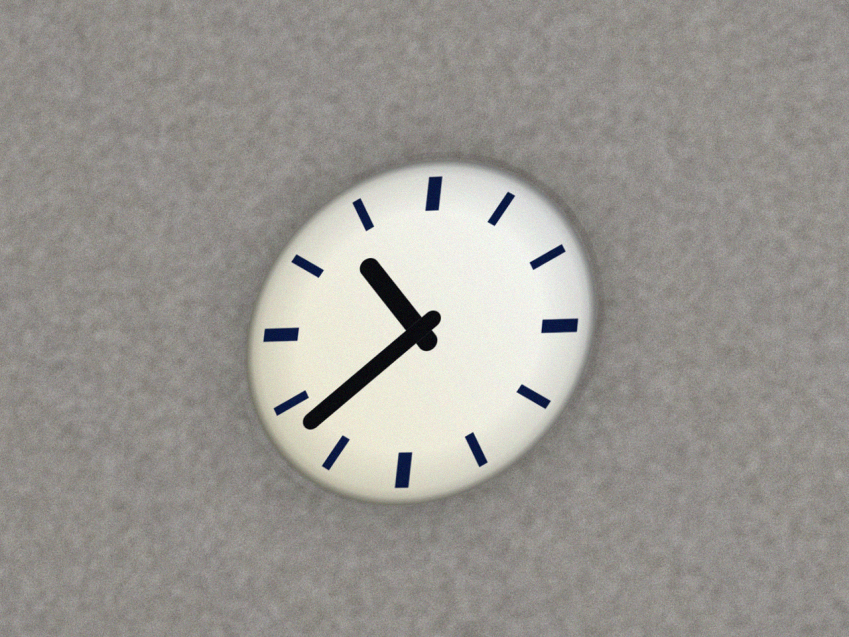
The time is 10h38
